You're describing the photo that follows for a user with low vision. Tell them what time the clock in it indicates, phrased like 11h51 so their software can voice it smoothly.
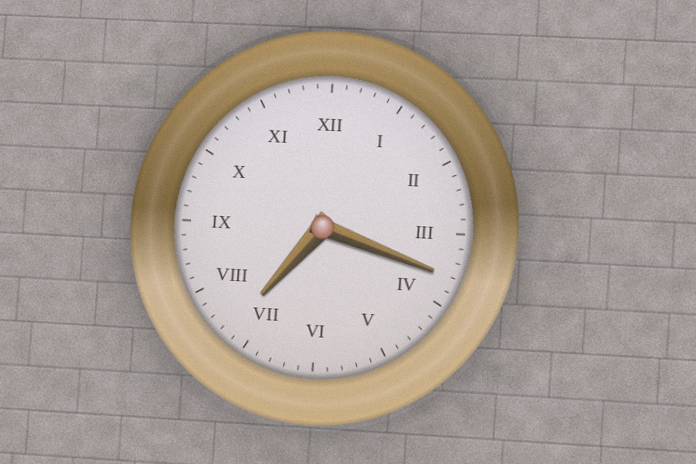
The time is 7h18
